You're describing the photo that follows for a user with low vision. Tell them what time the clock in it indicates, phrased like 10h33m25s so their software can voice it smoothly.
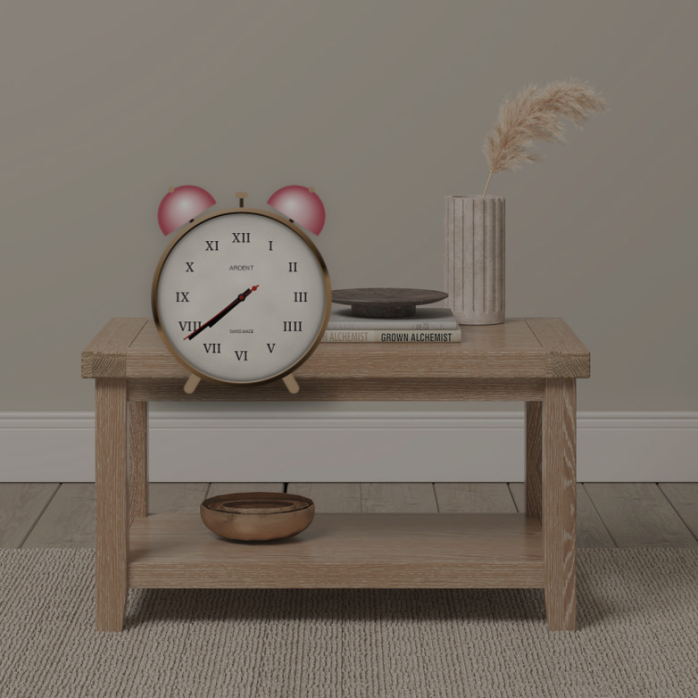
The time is 7h38m39s
